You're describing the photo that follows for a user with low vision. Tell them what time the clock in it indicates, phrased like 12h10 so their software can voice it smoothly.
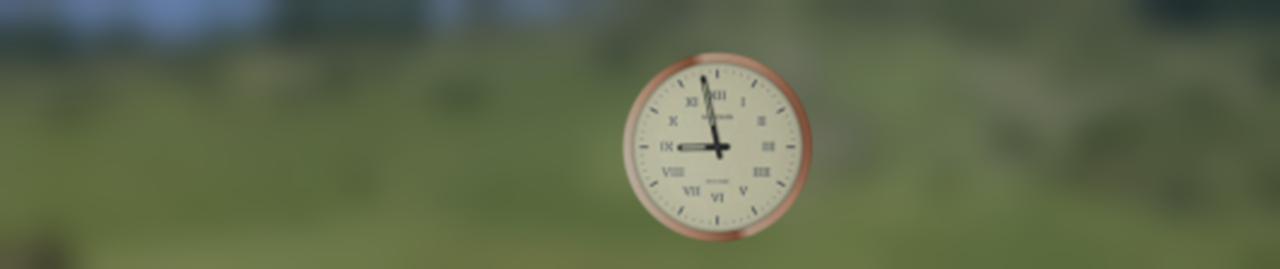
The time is 8h58
